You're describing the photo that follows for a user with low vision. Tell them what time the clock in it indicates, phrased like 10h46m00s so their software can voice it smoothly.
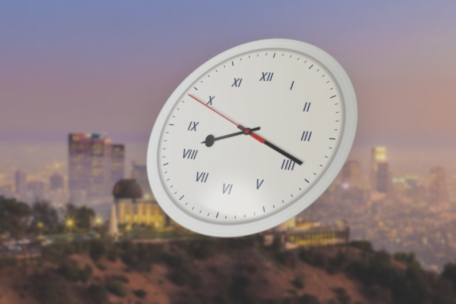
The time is 8h18m49s
